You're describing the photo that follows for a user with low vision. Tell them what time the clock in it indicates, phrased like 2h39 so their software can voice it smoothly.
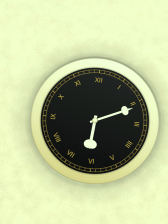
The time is 6h11
